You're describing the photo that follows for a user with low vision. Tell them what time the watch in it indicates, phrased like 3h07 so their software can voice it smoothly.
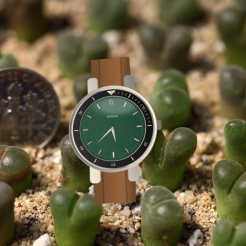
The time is 5h38
